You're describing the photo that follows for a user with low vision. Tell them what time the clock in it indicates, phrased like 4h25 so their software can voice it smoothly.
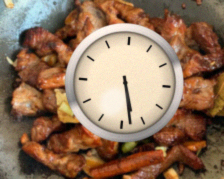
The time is 5h28
